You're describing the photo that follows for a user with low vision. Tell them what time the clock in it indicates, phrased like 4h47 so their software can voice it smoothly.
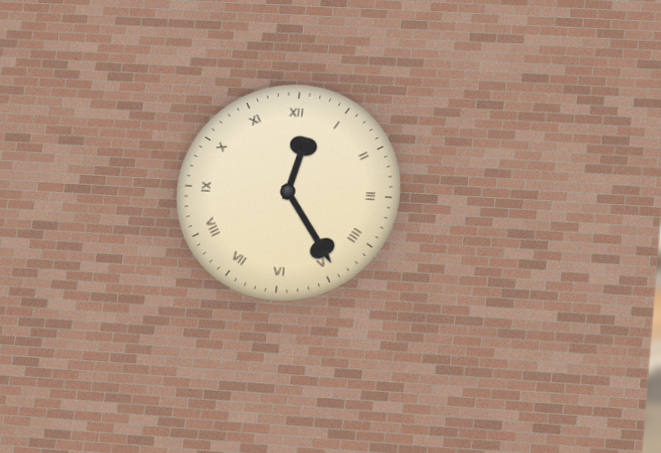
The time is 12h24
